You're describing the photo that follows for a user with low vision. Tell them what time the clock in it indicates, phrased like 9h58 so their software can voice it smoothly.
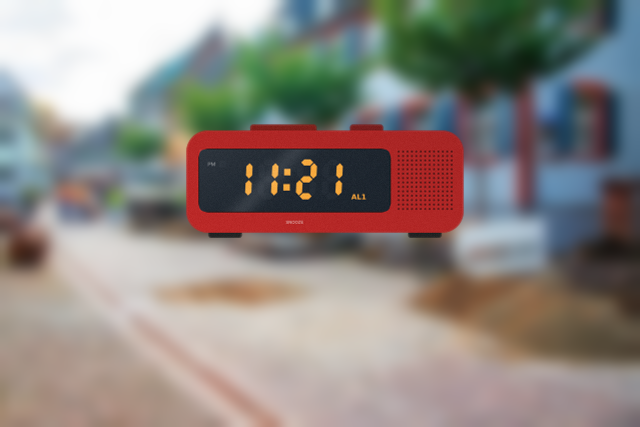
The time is 11h21
